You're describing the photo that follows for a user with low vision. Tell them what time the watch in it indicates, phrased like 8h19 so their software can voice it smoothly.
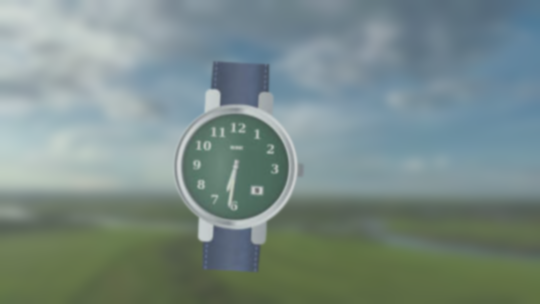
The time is 6h31
